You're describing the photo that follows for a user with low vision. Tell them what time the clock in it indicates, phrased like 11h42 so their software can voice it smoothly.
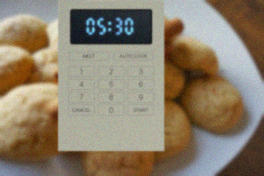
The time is 5h30
